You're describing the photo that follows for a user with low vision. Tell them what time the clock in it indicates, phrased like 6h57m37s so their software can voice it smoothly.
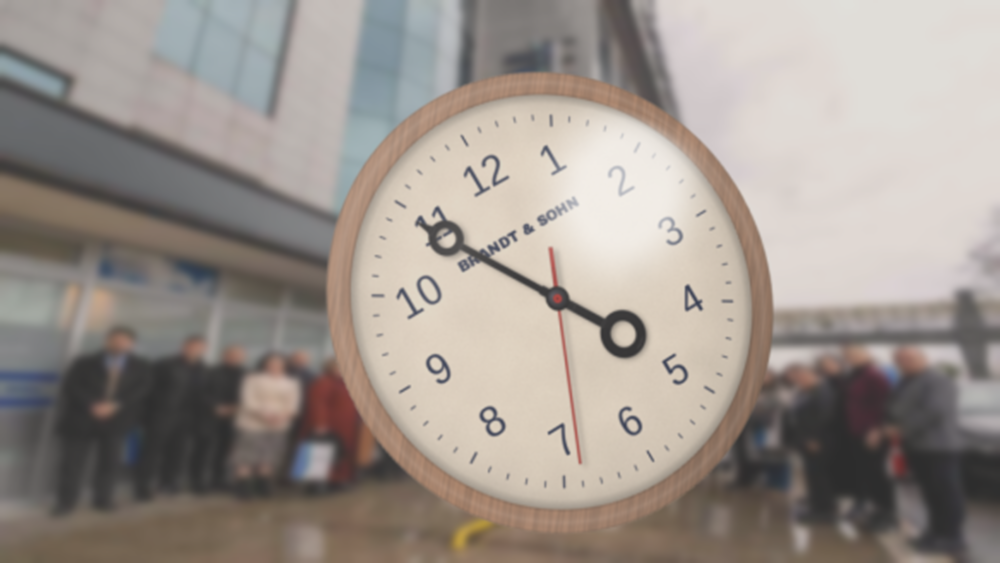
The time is 4h54m34s
